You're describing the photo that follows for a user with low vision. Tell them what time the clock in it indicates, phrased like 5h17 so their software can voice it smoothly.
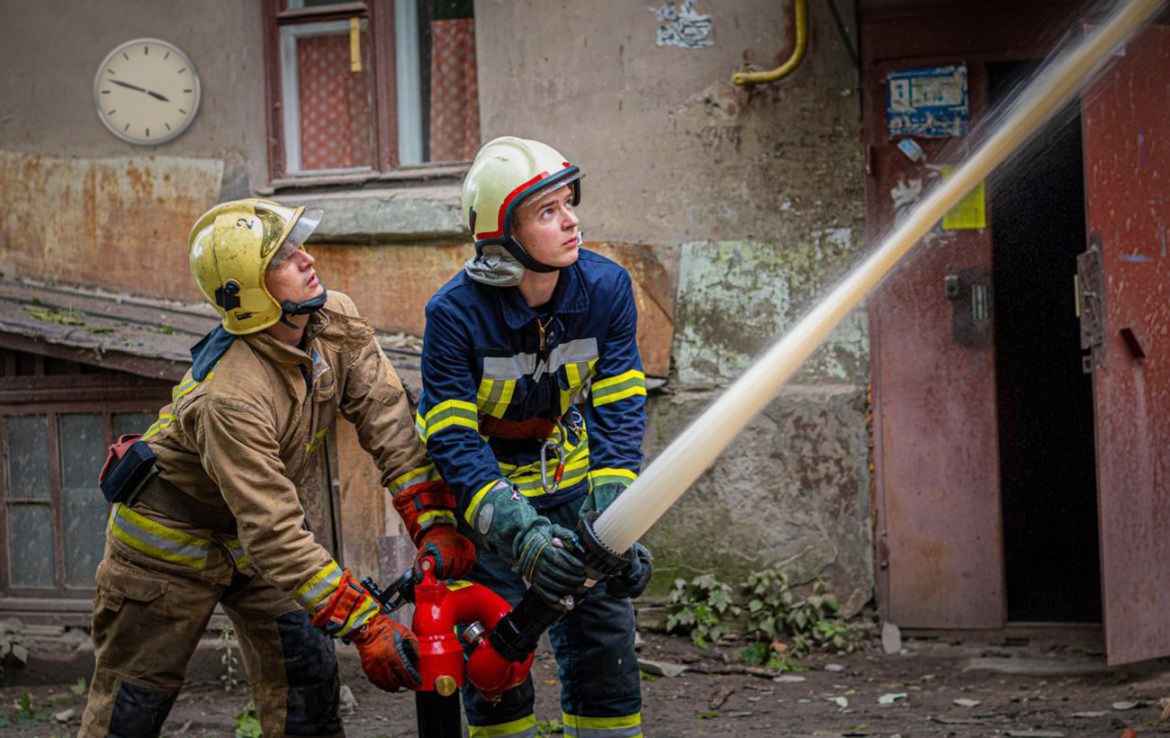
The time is 3h48
